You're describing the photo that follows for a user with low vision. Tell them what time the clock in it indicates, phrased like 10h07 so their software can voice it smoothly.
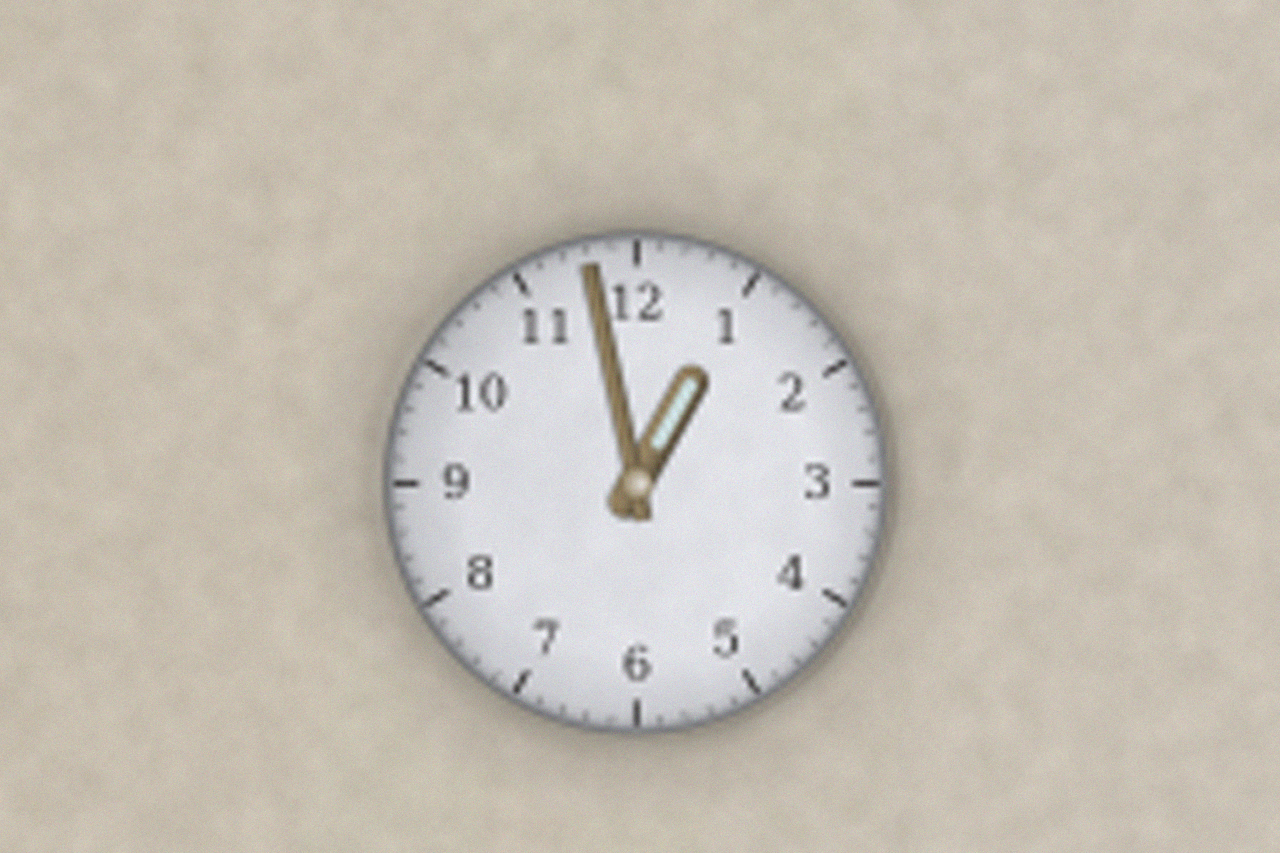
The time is 12h58
